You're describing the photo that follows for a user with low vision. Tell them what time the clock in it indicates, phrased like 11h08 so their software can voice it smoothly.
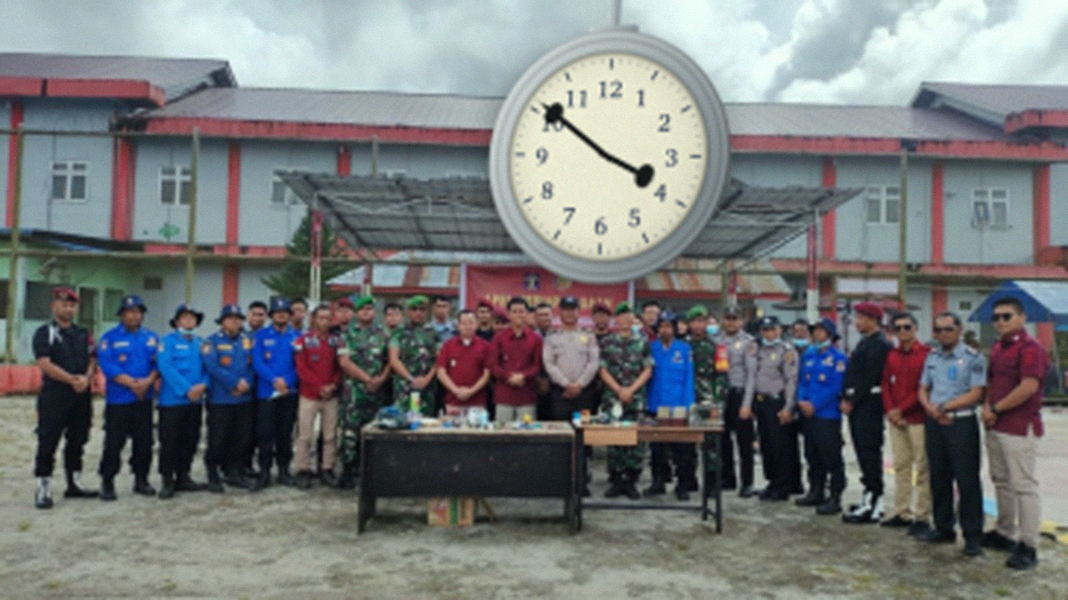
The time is 3h51
